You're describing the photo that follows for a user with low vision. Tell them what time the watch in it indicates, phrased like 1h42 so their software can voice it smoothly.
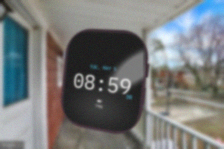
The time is 8h59
